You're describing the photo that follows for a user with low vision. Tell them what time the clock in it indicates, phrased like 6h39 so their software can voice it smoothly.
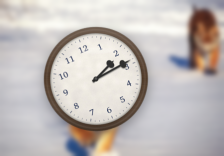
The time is 2h14
